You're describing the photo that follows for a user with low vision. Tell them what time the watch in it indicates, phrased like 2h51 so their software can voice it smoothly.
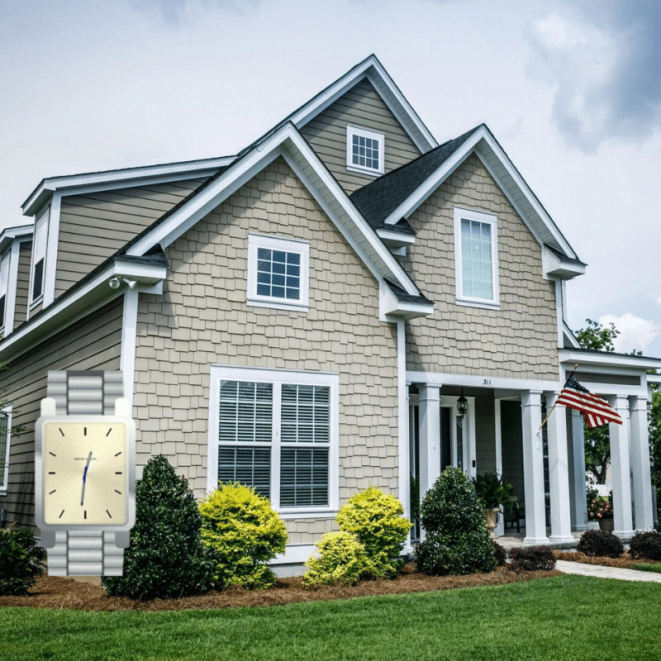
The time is 12h31
